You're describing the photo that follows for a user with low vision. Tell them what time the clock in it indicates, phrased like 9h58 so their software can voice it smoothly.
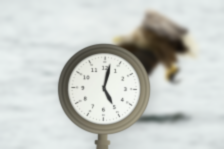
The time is 5h02
